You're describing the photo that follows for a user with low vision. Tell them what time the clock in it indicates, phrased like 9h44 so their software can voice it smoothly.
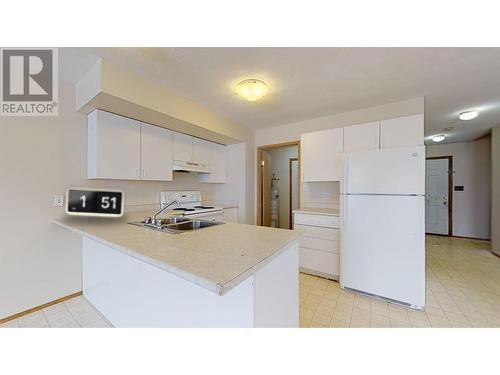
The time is 1h51
